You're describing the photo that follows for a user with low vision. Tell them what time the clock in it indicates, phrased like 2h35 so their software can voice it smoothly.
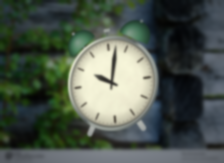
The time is 10h02
